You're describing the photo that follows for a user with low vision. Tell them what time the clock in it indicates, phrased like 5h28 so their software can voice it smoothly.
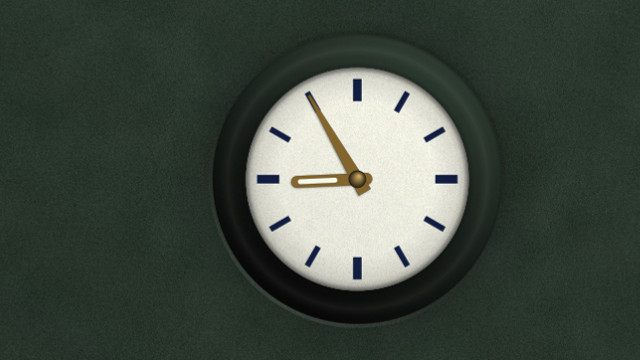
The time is 8h55
